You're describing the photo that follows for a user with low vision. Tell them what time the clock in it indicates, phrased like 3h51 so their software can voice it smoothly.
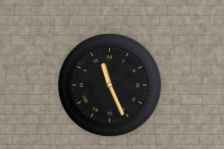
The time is 11h26
